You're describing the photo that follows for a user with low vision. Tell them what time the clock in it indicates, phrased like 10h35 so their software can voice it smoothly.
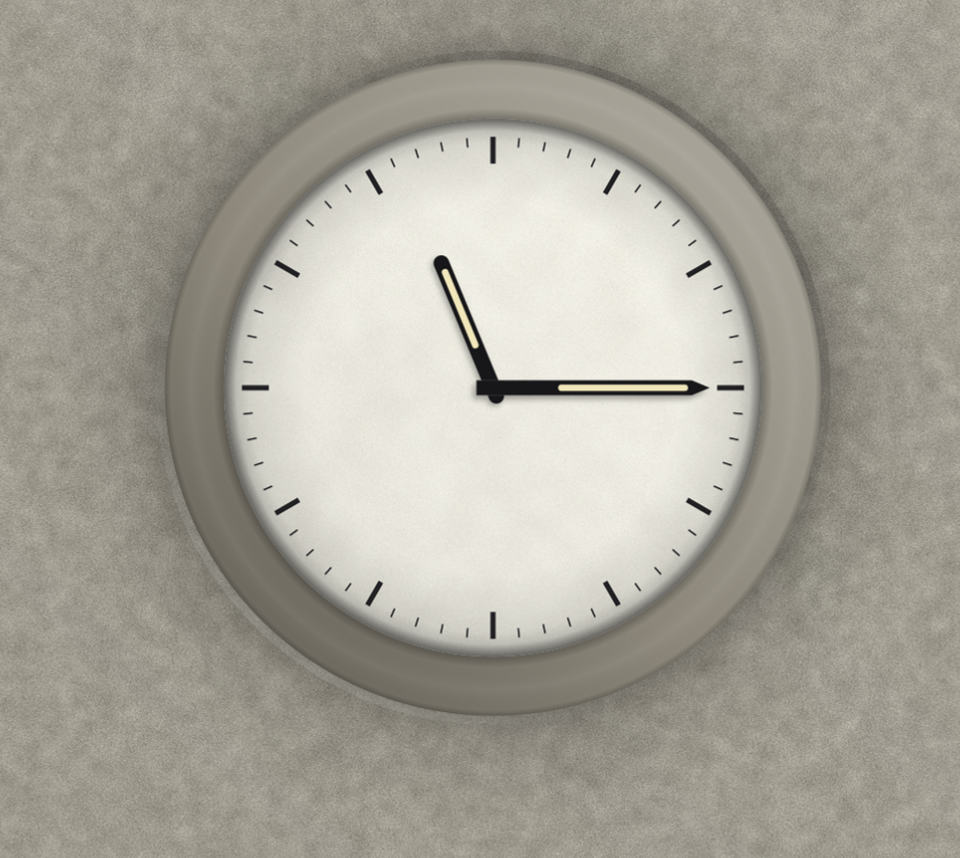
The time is 11h15
